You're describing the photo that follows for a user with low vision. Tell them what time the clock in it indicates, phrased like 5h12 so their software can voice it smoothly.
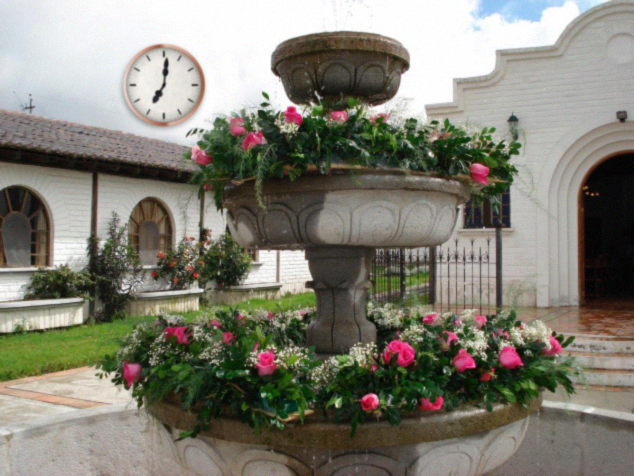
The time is 7h01
